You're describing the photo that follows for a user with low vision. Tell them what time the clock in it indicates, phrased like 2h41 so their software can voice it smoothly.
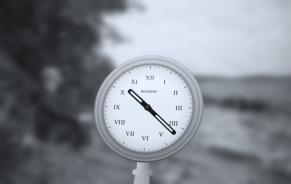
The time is 10h22
